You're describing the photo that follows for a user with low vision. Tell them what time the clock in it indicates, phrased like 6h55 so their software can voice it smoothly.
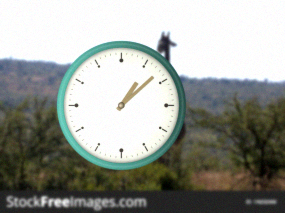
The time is 1h08
